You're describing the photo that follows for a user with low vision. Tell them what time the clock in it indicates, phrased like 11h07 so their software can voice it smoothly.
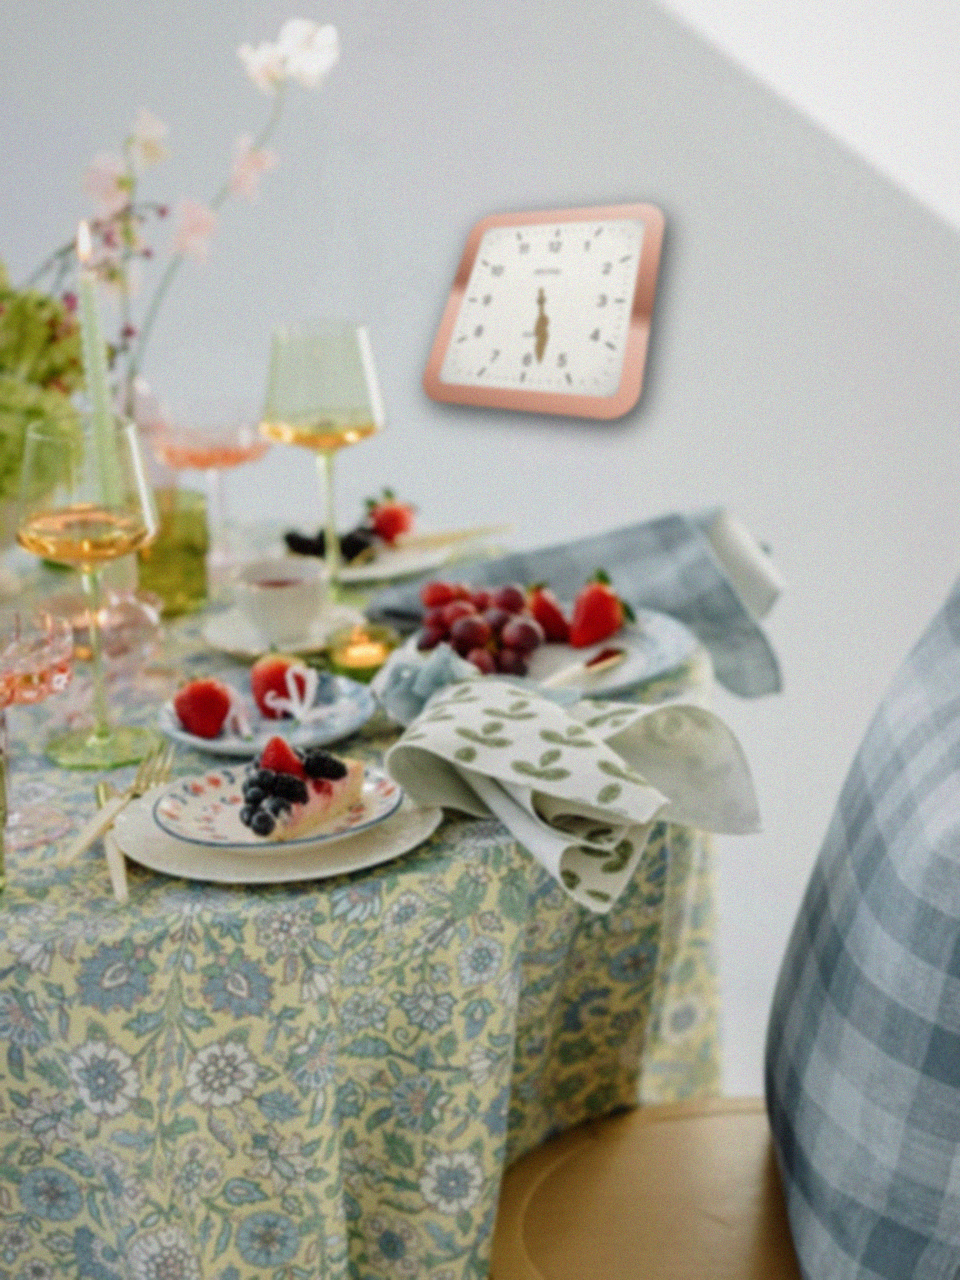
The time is 5h28
